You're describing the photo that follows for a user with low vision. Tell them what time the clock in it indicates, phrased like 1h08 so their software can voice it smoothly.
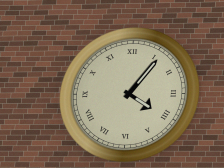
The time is 4h06
